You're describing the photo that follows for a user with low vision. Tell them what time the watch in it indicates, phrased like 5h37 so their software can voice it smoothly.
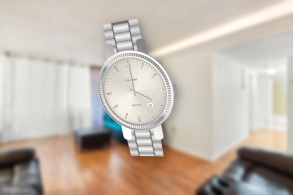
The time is 4h00
